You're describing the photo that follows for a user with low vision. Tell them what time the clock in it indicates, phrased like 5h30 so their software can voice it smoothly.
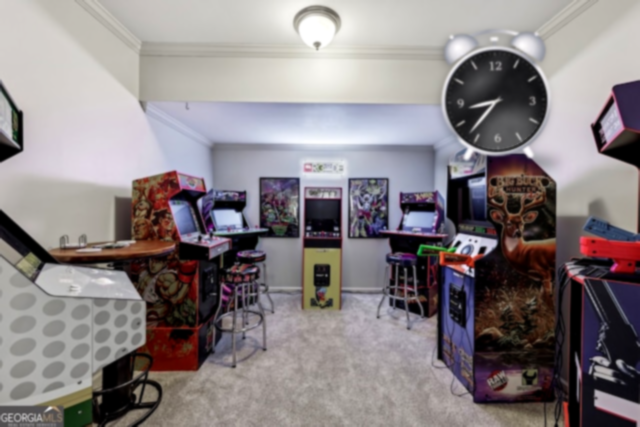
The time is 8h37
